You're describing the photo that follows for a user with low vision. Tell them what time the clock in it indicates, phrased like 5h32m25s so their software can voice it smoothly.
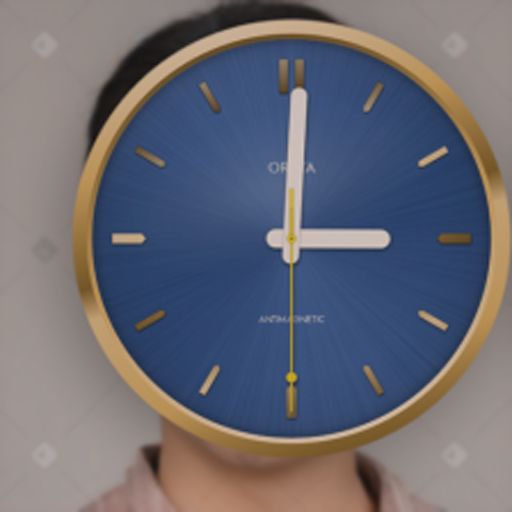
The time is 3h00m30s
